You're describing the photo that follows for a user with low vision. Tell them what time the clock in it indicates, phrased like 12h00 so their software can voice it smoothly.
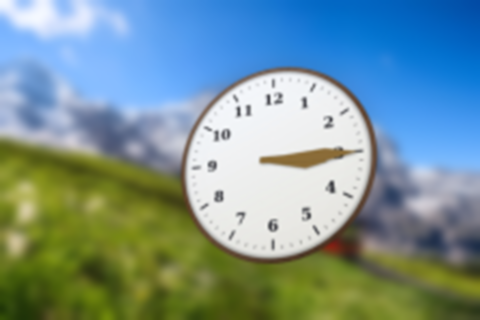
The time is 3h15
